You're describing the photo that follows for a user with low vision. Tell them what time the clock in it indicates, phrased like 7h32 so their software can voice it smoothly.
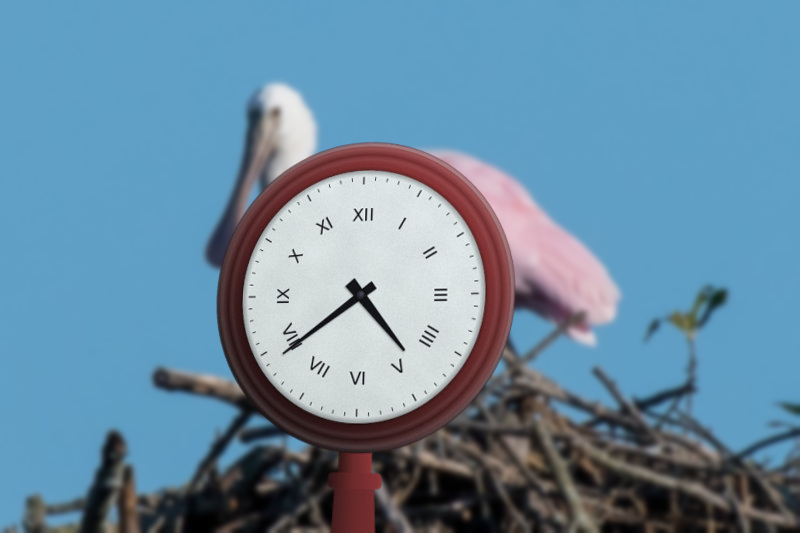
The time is 4h39
